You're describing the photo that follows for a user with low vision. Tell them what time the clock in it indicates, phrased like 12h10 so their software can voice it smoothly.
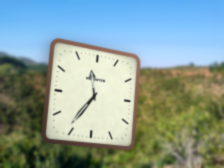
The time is 11h36
